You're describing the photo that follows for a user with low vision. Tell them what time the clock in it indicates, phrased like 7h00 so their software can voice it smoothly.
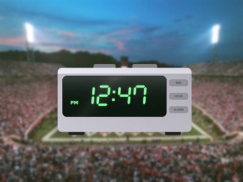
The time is 12h47
